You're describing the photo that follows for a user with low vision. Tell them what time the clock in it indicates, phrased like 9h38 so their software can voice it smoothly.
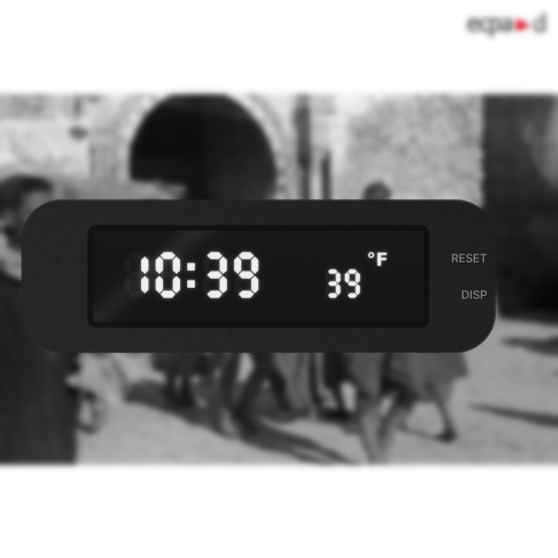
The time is 10h39
